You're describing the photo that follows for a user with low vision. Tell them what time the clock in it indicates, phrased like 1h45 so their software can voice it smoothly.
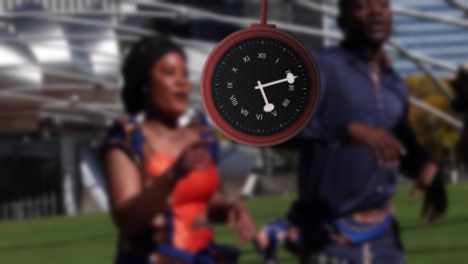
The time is 5h12
